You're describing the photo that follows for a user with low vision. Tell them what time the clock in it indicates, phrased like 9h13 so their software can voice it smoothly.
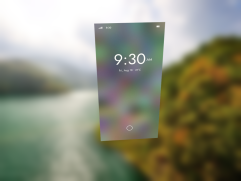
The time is 9h30
